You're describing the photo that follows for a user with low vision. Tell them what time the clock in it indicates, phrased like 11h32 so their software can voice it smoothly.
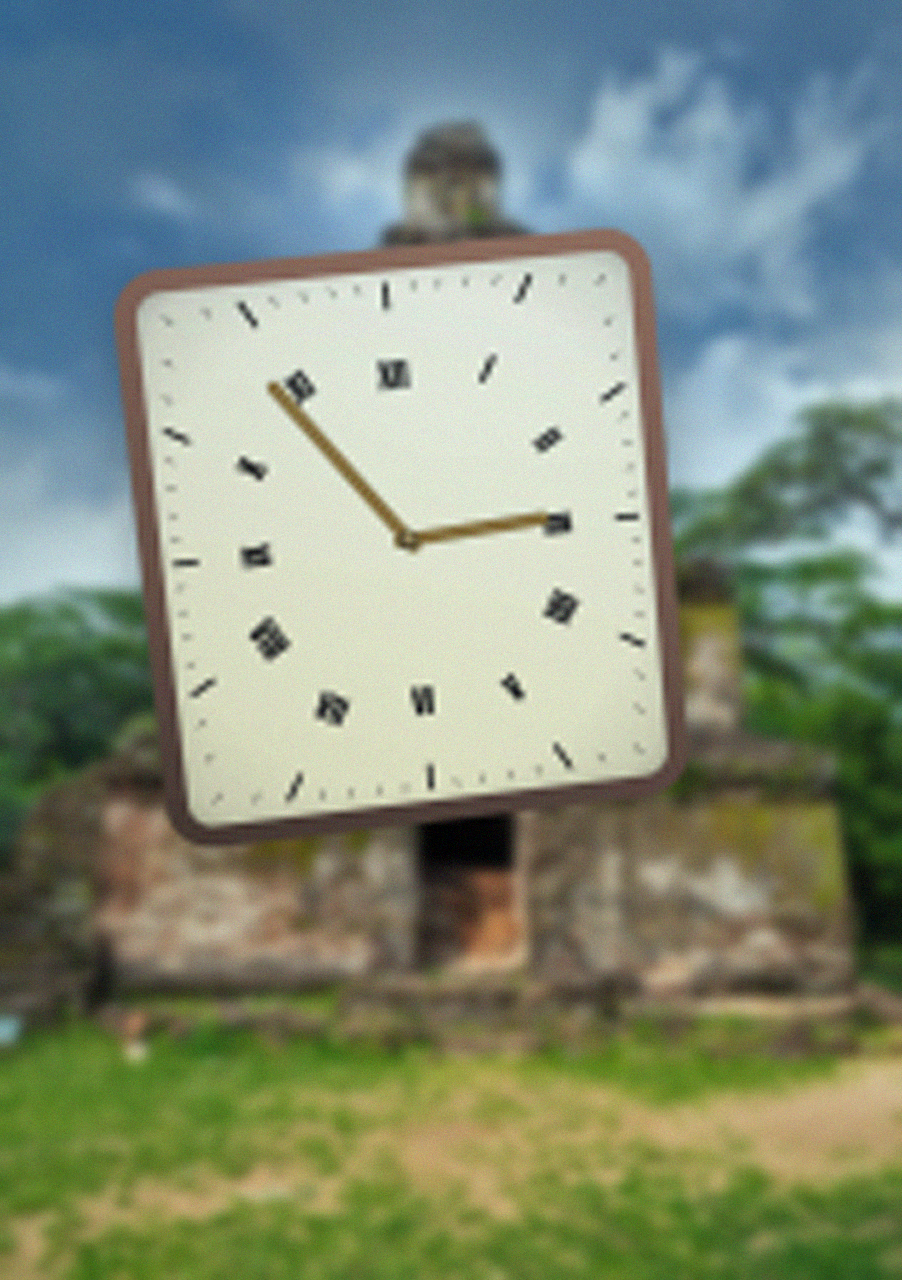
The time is 2h54
